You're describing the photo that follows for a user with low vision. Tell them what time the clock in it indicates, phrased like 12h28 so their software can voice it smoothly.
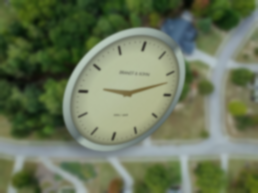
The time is 9h12
